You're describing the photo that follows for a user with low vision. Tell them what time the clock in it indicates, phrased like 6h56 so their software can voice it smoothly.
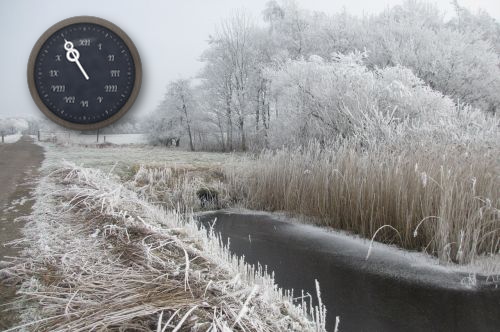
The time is 10h55
